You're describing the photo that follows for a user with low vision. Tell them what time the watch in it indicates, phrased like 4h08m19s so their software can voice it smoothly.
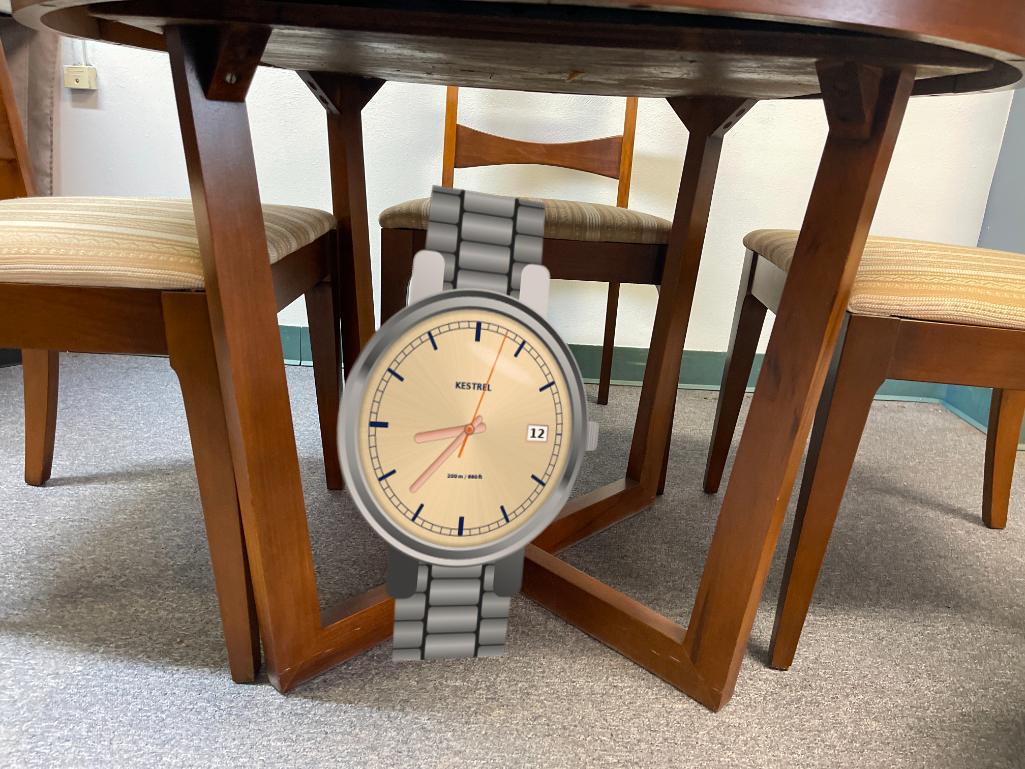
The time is 8h37m03s
